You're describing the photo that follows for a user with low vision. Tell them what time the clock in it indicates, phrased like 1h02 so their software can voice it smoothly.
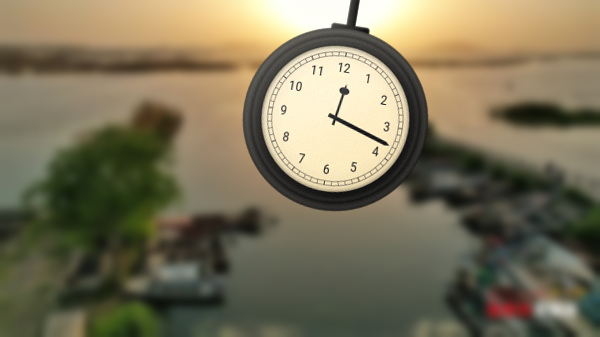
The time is 12h18
